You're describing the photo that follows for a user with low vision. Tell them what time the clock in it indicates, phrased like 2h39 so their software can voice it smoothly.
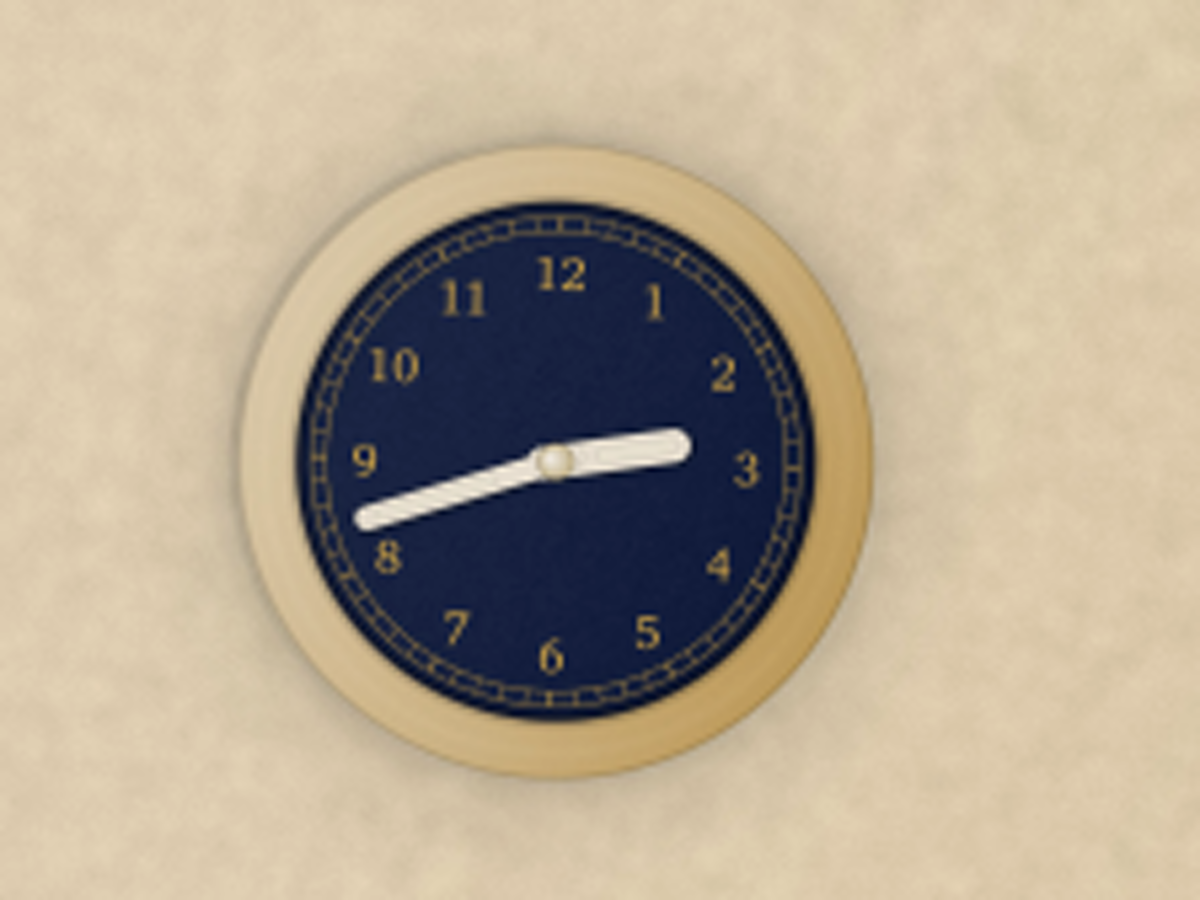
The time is 2h42
